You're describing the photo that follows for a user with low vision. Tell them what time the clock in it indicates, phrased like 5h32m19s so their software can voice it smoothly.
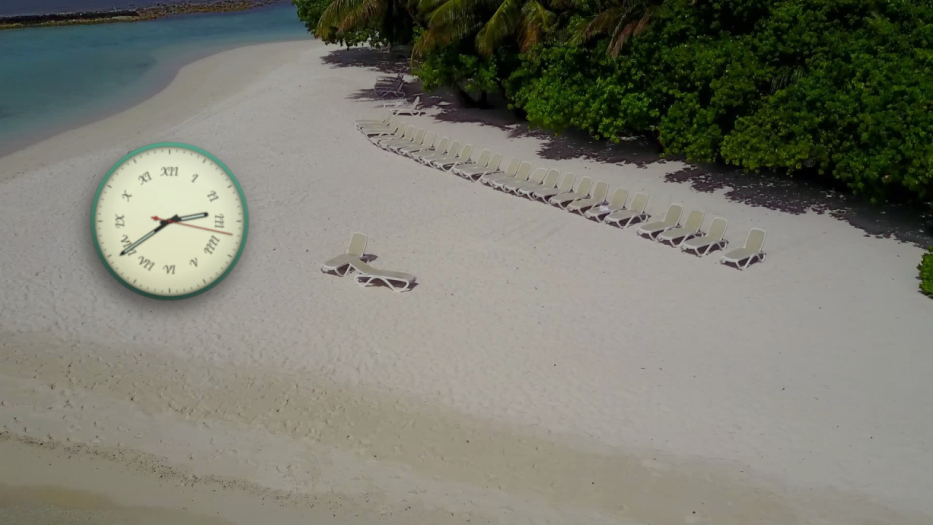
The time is 2h39m17s
